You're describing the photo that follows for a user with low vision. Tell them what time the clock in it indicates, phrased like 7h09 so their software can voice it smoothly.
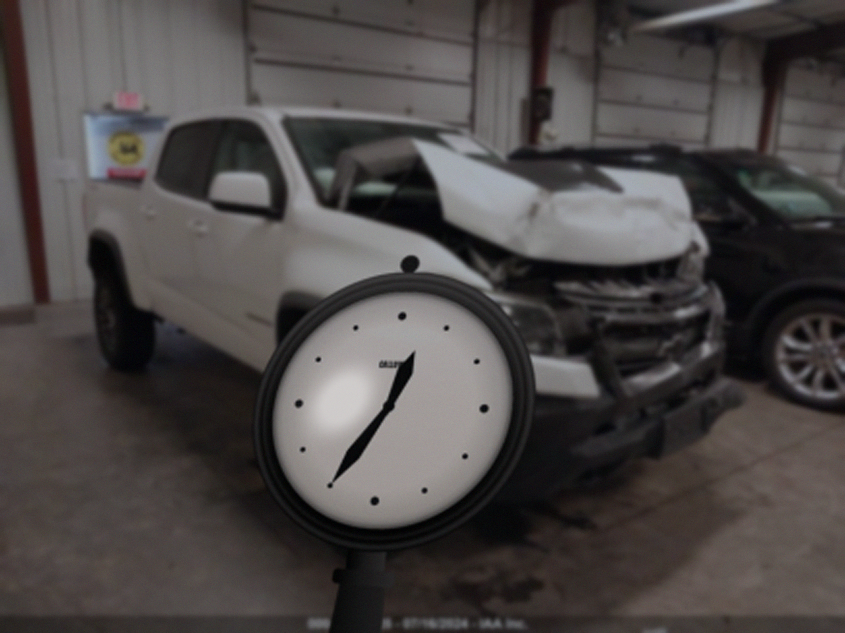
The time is 12h35
